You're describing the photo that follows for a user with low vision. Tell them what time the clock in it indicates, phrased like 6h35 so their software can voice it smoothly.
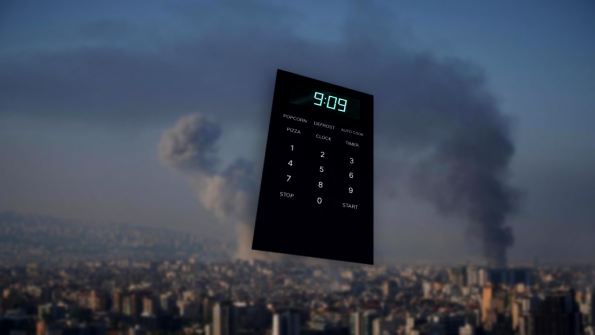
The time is 9h09
